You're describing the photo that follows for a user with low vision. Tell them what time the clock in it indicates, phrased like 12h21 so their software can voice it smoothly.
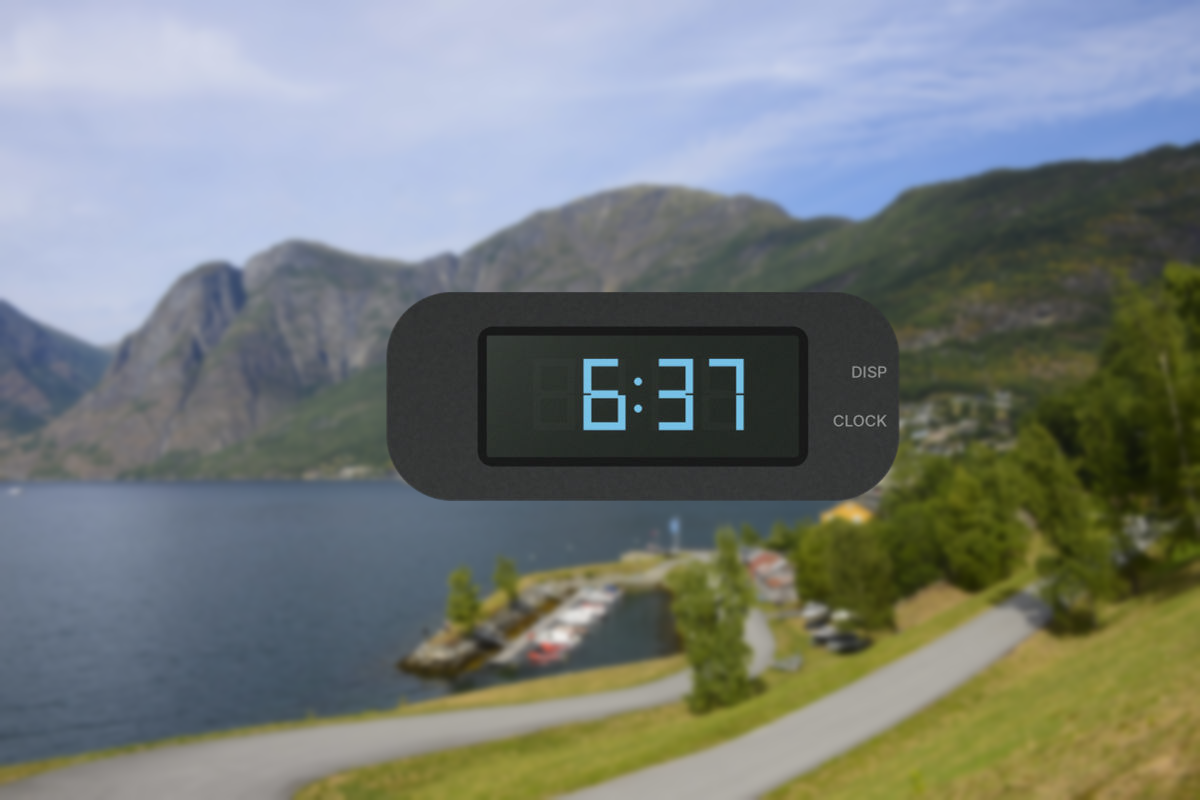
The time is 6h37
